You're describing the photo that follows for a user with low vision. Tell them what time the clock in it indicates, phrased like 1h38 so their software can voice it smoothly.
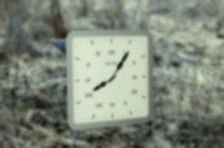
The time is 8h06
